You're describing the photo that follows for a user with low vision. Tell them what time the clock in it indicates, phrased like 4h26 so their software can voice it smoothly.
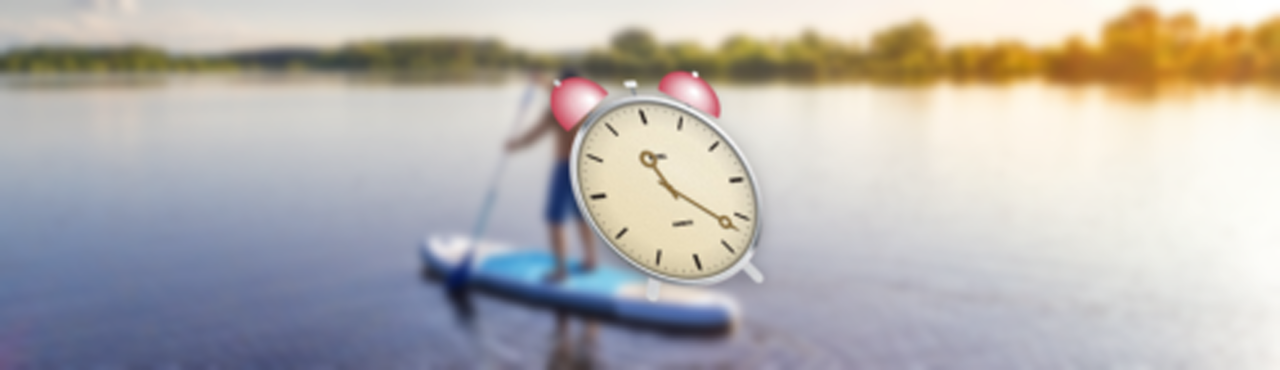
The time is 11h22
